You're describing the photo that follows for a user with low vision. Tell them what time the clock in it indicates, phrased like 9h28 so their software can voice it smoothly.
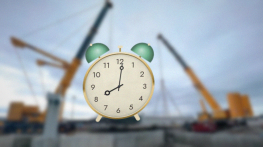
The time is 8h01
